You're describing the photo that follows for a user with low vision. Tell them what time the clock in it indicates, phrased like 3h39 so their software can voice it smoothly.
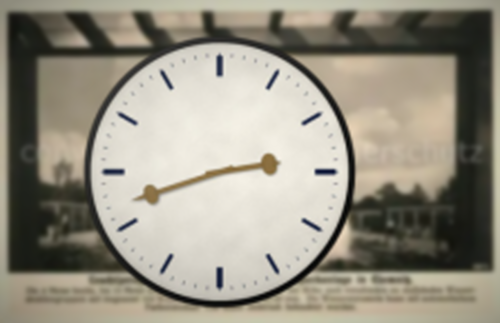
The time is 2h42
